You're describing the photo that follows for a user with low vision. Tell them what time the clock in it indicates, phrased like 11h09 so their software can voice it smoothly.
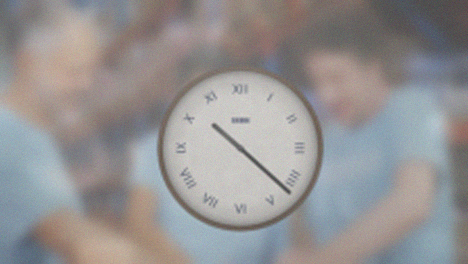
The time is 10h22
